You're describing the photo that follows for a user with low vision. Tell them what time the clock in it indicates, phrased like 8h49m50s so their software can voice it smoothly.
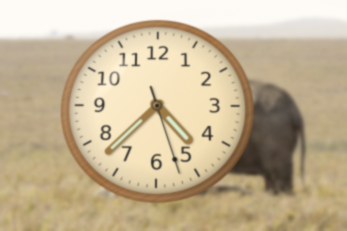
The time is 4h37m27s
